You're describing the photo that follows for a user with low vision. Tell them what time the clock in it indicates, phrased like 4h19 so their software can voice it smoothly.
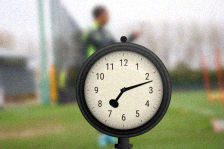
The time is 7h12
